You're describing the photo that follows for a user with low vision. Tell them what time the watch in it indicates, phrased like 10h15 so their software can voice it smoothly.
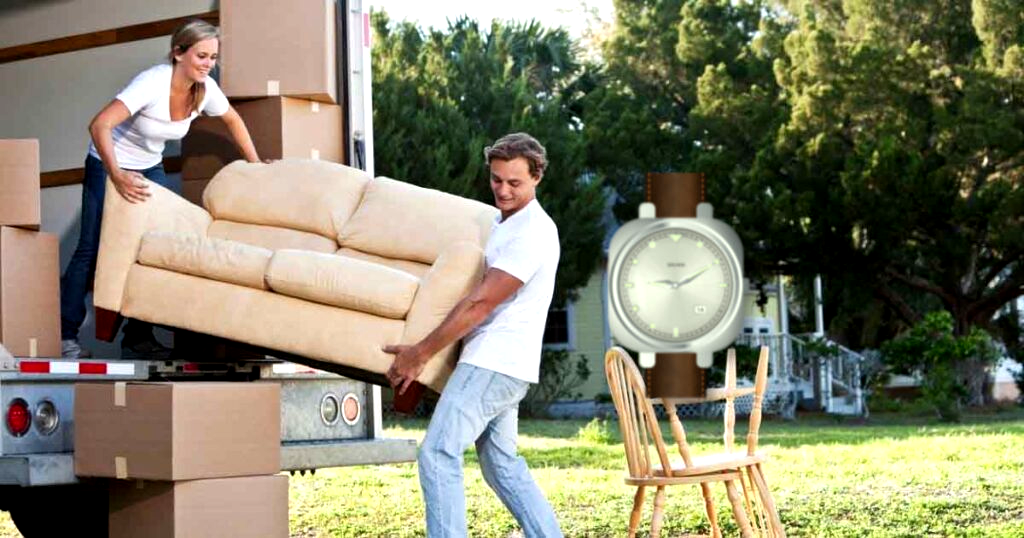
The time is 9h10
